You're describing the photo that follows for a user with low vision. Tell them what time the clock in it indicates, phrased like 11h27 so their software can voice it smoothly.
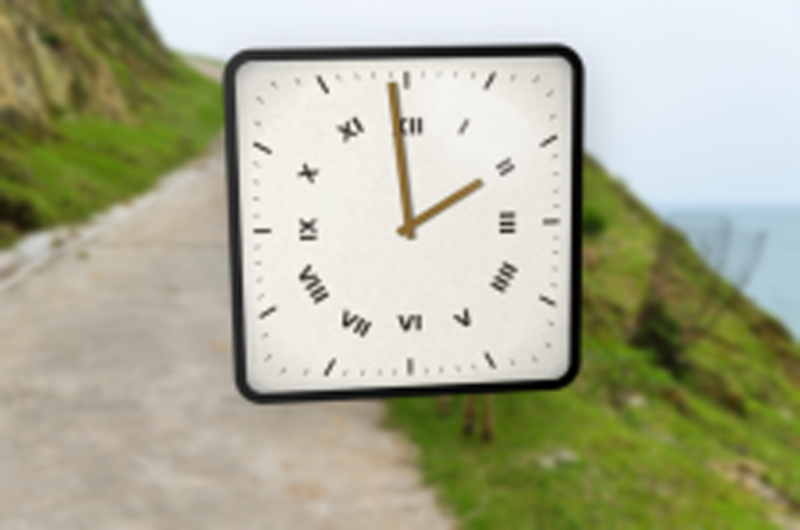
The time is 1h59
